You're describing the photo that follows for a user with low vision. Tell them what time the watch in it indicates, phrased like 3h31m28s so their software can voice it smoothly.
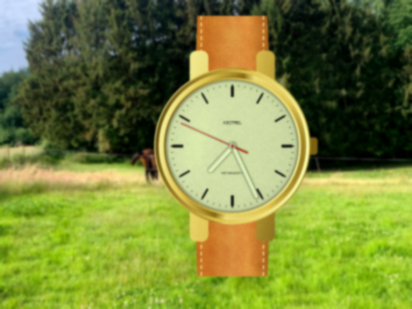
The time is 7h25m49s
